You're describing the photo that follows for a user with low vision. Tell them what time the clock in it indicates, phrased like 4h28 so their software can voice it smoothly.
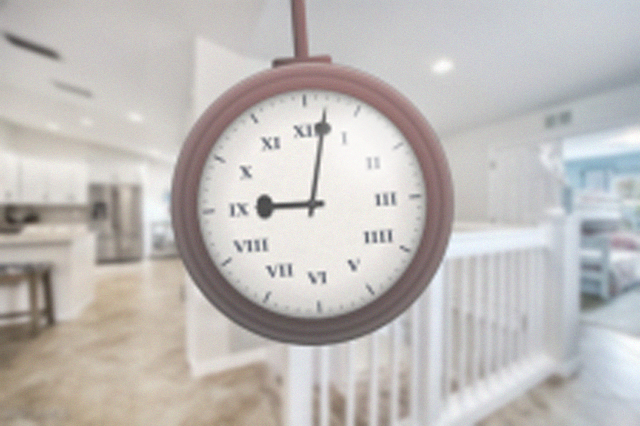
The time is 9h02
